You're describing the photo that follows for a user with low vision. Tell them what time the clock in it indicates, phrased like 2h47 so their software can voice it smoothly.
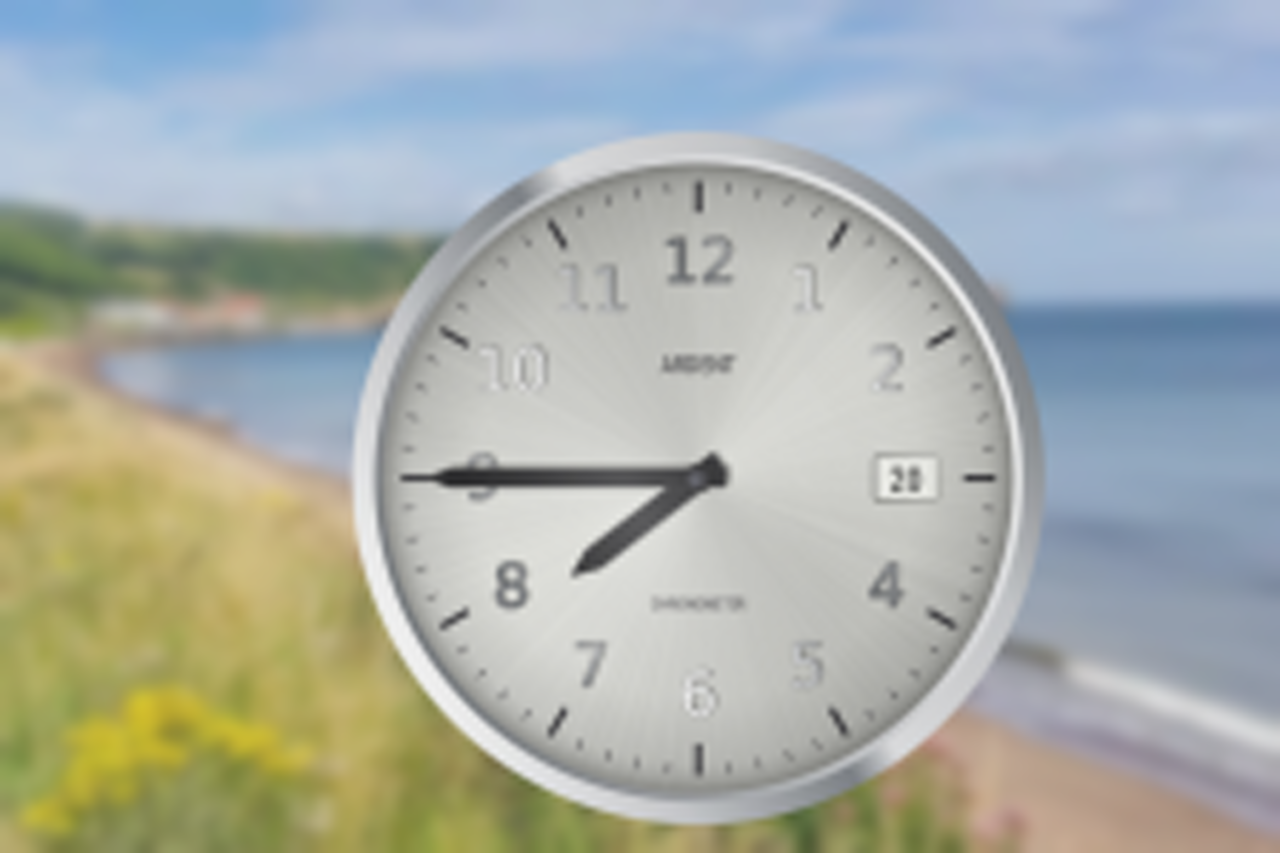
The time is 7h45
